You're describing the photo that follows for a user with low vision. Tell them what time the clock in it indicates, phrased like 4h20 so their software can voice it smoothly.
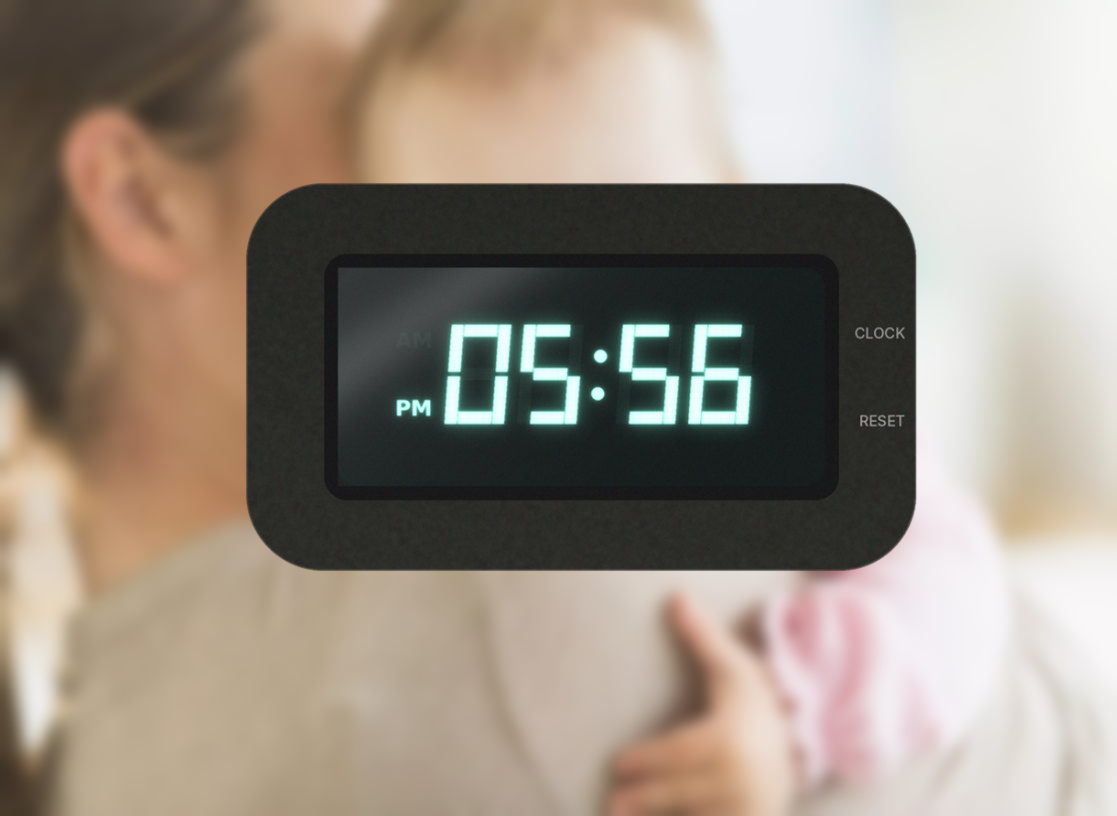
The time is 5h56
